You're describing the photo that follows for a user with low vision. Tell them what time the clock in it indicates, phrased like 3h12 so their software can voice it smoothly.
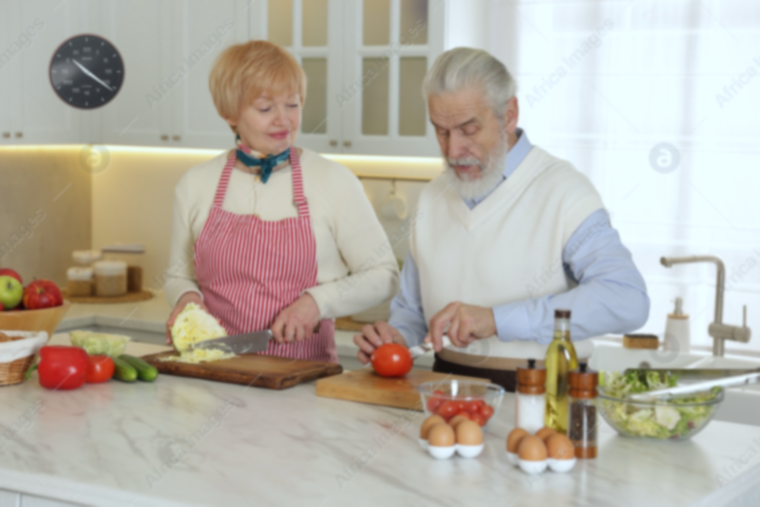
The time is 10h21
